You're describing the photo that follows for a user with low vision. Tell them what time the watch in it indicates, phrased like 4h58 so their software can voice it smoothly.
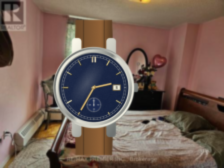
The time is 2h35
